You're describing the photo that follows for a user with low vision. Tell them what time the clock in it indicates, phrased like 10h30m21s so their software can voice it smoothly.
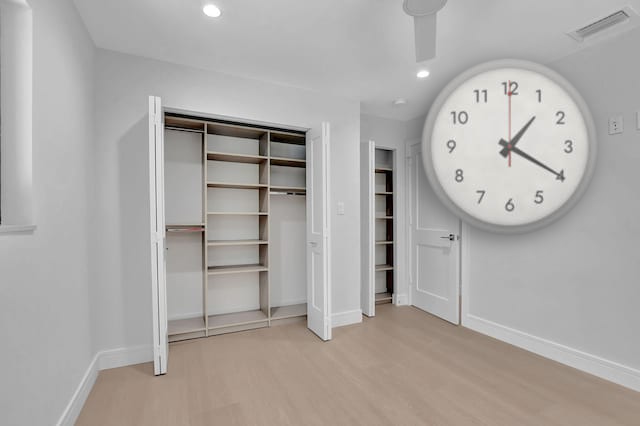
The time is 1h20m00s
